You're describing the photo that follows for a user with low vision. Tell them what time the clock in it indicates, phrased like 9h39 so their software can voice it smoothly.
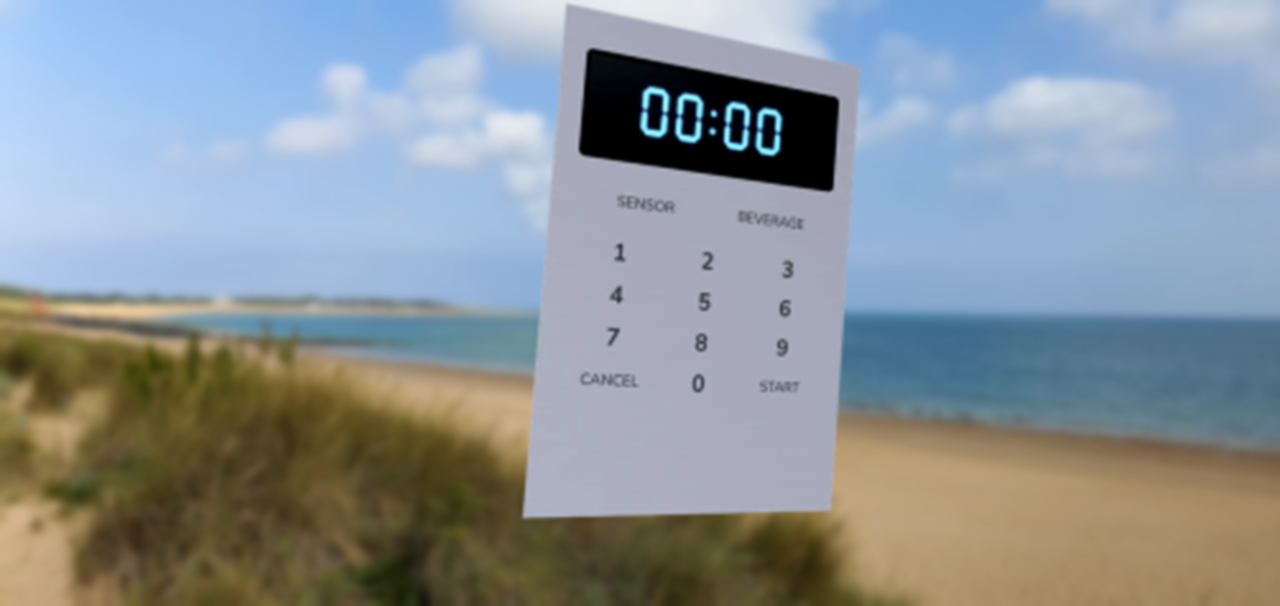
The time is 0h00
